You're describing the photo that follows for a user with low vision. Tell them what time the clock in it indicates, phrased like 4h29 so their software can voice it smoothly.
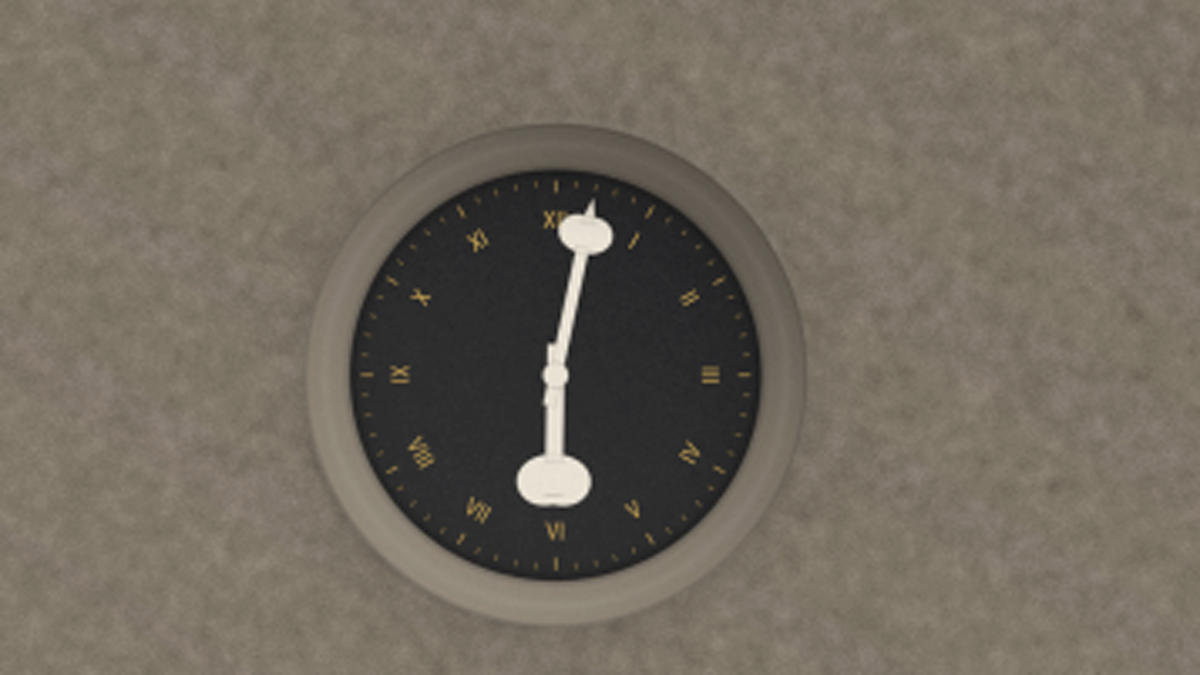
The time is 6h02
